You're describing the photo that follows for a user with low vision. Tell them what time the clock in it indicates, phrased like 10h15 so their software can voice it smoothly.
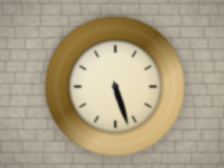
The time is 5h27
